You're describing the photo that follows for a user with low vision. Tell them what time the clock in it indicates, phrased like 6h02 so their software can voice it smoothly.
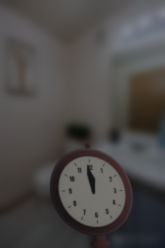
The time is 11h59
